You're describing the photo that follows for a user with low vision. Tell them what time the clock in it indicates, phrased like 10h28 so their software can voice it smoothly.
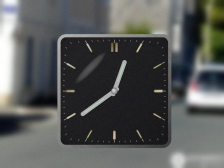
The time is 12h39
